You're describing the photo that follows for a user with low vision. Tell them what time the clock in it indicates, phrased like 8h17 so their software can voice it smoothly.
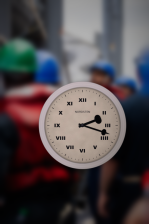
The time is 2h18
